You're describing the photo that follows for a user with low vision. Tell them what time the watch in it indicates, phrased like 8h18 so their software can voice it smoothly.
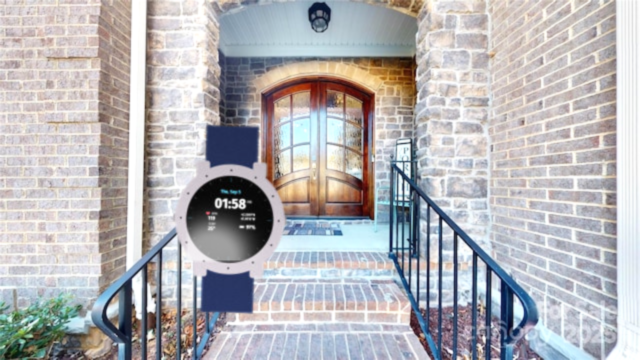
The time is 1h58
